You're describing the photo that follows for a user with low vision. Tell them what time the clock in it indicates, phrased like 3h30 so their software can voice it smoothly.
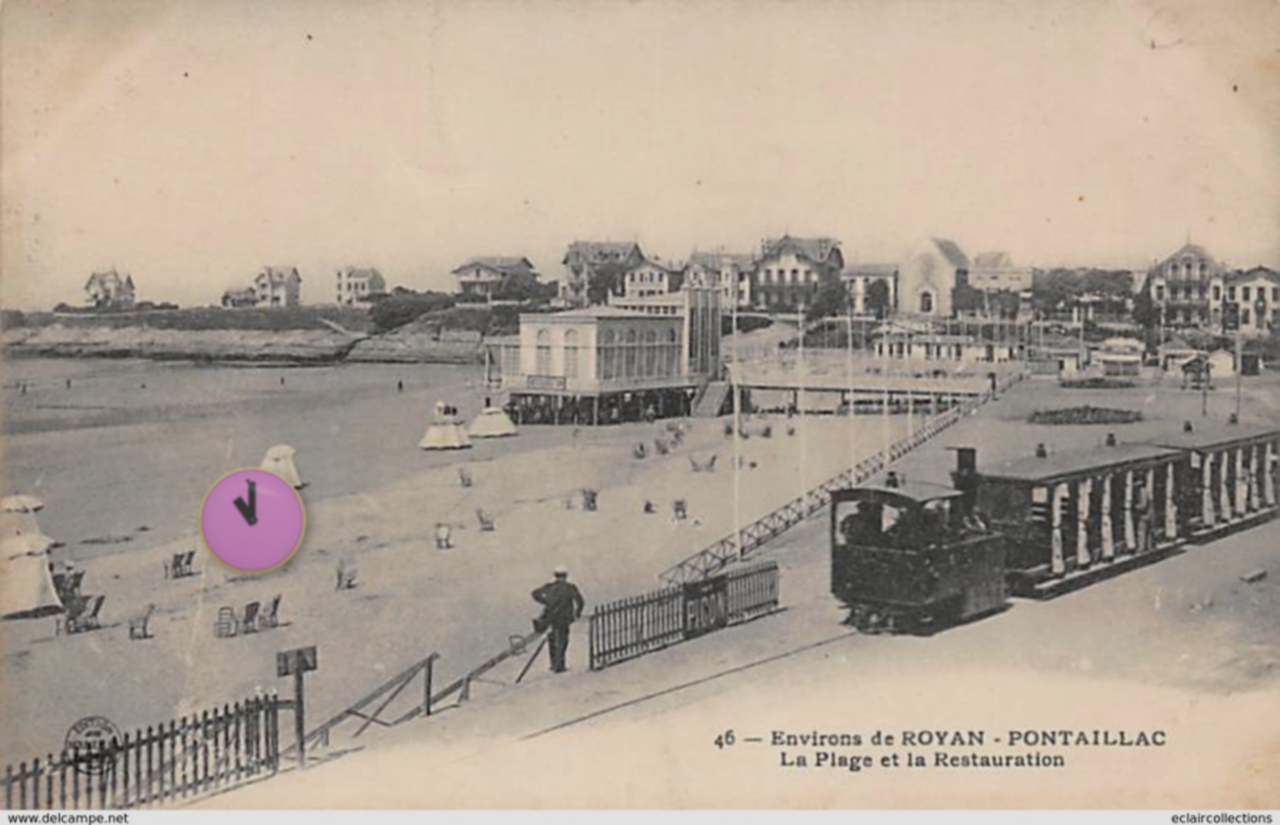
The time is 11h01
